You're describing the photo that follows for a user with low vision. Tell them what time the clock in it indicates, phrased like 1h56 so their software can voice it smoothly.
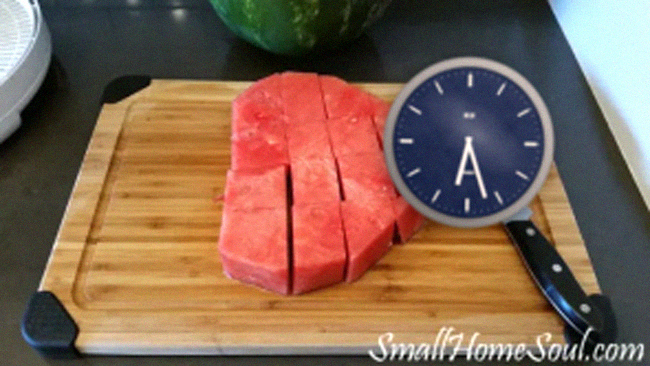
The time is 6h27
